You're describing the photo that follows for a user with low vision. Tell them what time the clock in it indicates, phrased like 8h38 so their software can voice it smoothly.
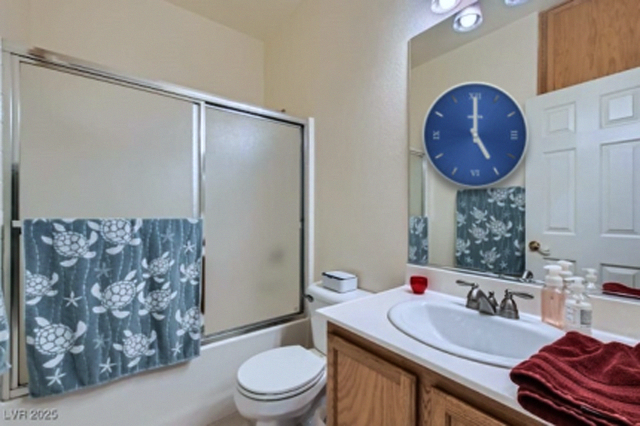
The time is 5h00
